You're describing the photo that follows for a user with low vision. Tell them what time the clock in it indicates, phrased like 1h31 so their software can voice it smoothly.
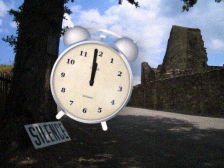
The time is 11h59
